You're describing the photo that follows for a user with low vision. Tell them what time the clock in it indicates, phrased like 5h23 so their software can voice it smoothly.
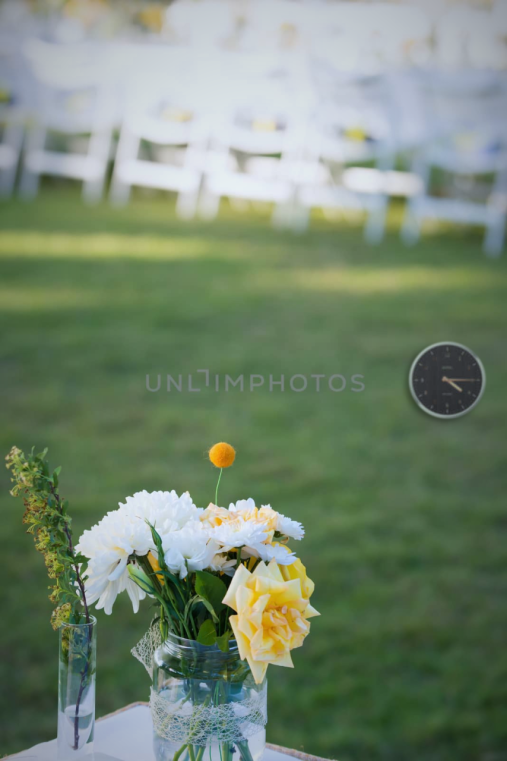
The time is 4h15
